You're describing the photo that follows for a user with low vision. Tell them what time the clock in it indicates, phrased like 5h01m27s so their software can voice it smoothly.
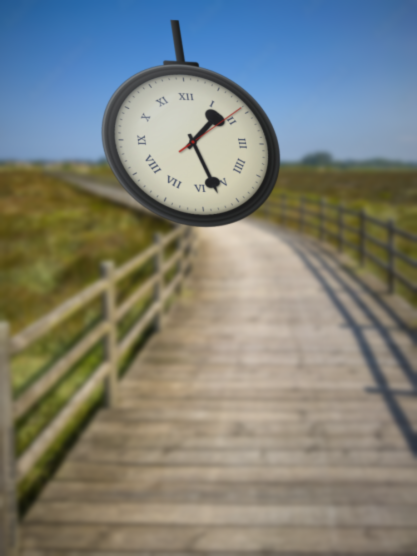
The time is 1h27m09s
